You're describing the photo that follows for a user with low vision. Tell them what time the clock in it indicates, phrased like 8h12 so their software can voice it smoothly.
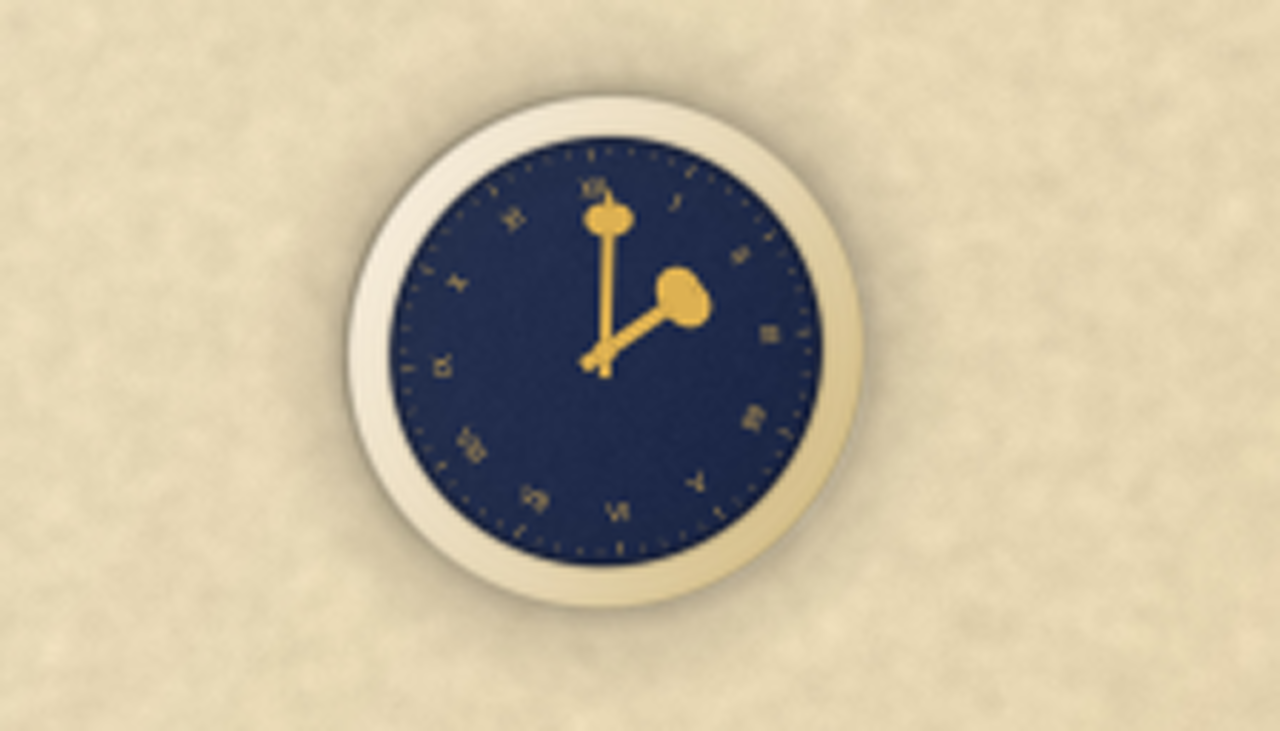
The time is 2h01
